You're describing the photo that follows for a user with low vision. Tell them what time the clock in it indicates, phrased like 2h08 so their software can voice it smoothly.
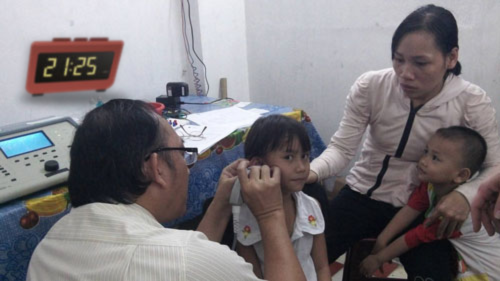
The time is 21h25
